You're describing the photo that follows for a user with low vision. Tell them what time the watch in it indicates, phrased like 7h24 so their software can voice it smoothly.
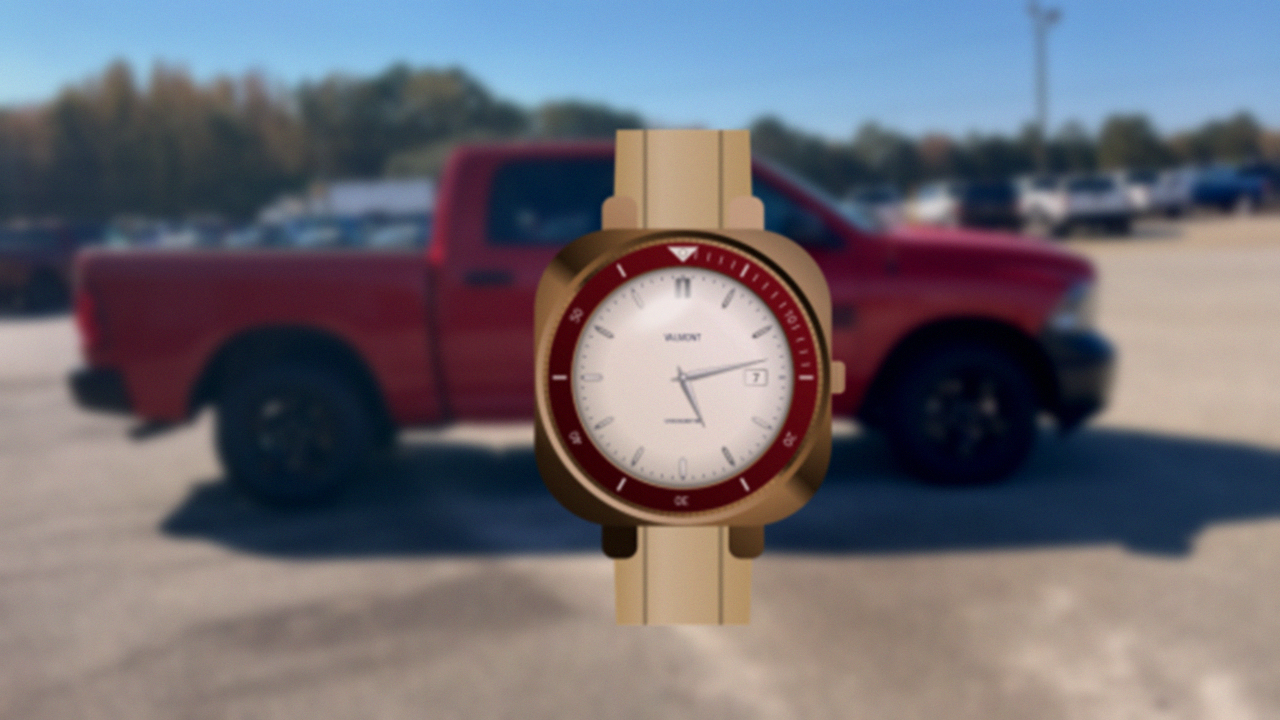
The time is 5h13
